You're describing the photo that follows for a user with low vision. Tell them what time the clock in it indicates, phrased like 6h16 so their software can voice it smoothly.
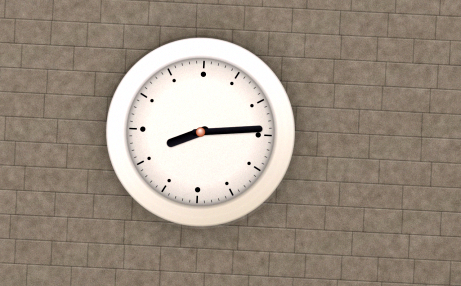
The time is 8h14
